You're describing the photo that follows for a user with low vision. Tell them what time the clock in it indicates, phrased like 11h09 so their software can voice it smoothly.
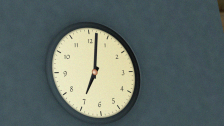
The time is 7h02
